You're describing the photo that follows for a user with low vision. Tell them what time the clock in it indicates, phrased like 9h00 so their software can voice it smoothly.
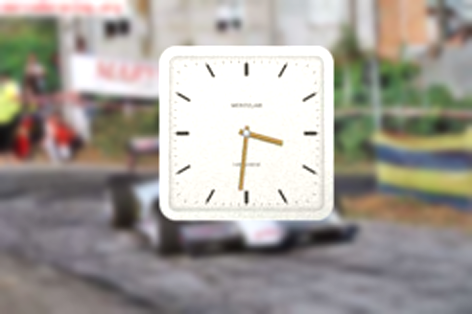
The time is 3h31
